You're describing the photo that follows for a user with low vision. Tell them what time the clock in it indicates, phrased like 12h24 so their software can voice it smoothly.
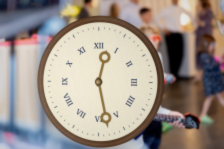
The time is 12h28
